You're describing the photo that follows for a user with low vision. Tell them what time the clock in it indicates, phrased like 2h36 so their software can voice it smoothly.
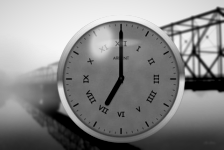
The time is 7h00
